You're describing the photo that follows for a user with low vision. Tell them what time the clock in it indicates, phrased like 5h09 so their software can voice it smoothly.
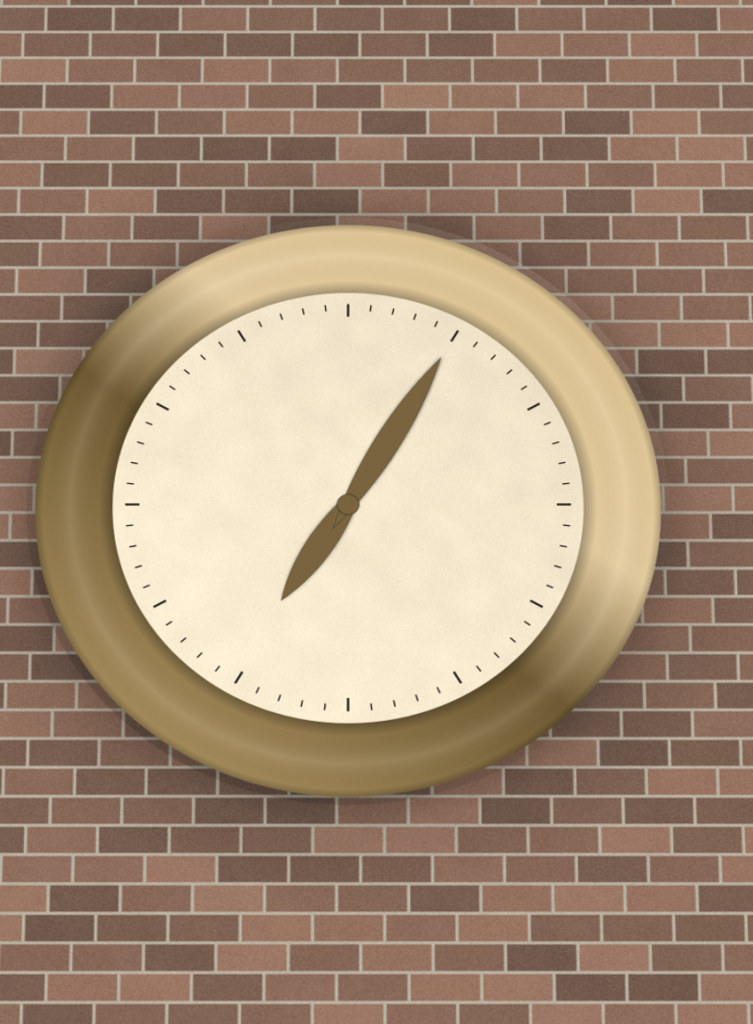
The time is 7h05
